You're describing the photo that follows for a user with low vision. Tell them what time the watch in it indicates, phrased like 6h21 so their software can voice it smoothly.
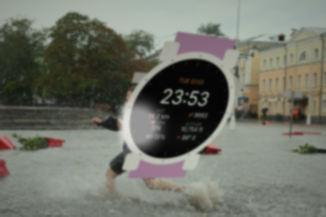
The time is 23h53
